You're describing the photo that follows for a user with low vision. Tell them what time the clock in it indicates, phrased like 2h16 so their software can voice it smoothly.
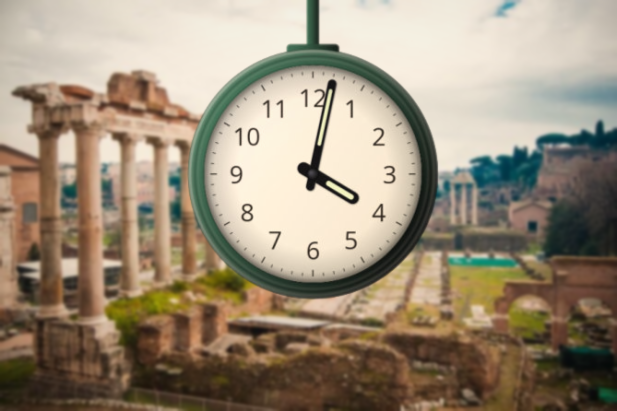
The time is 4h02
